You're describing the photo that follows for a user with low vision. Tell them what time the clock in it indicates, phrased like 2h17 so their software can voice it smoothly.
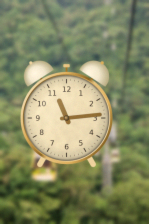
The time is 11h14
